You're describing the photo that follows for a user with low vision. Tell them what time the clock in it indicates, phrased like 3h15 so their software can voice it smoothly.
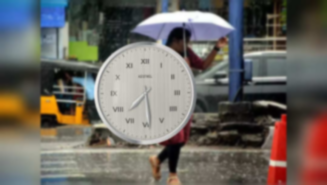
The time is 7h29
